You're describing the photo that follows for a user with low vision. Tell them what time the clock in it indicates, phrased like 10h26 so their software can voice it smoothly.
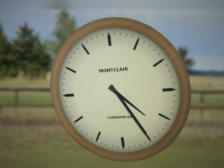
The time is 4h25
